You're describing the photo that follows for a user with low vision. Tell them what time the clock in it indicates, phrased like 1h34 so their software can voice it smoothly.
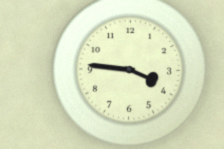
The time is 3h46
